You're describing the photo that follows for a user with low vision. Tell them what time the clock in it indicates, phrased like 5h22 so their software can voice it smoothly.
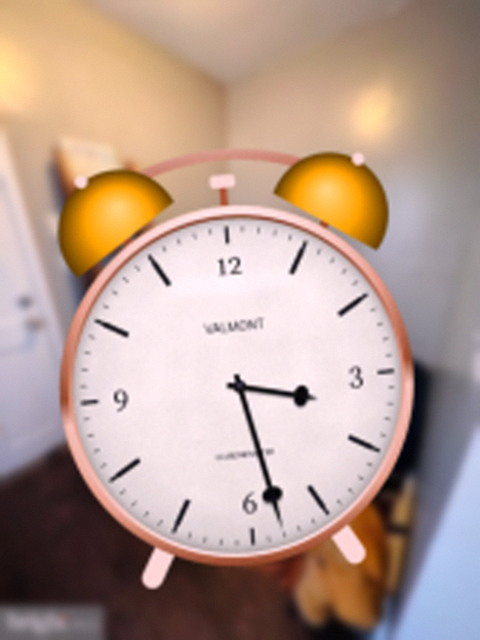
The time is 3h28
